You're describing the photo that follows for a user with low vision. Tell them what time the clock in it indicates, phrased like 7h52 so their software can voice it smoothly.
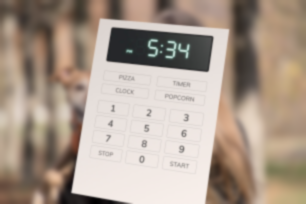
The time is 5h34
